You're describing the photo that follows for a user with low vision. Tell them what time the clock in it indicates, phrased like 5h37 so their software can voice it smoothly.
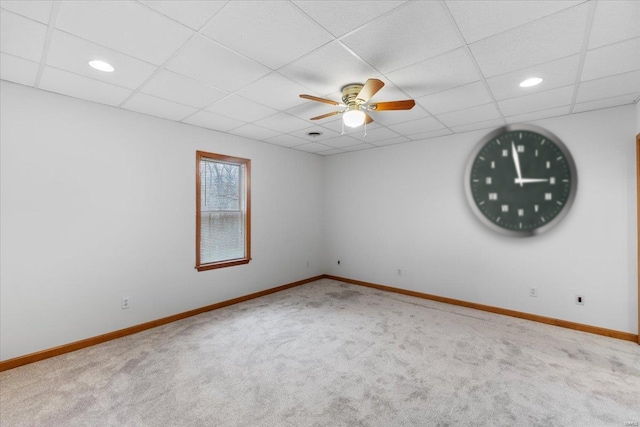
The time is 2h58
